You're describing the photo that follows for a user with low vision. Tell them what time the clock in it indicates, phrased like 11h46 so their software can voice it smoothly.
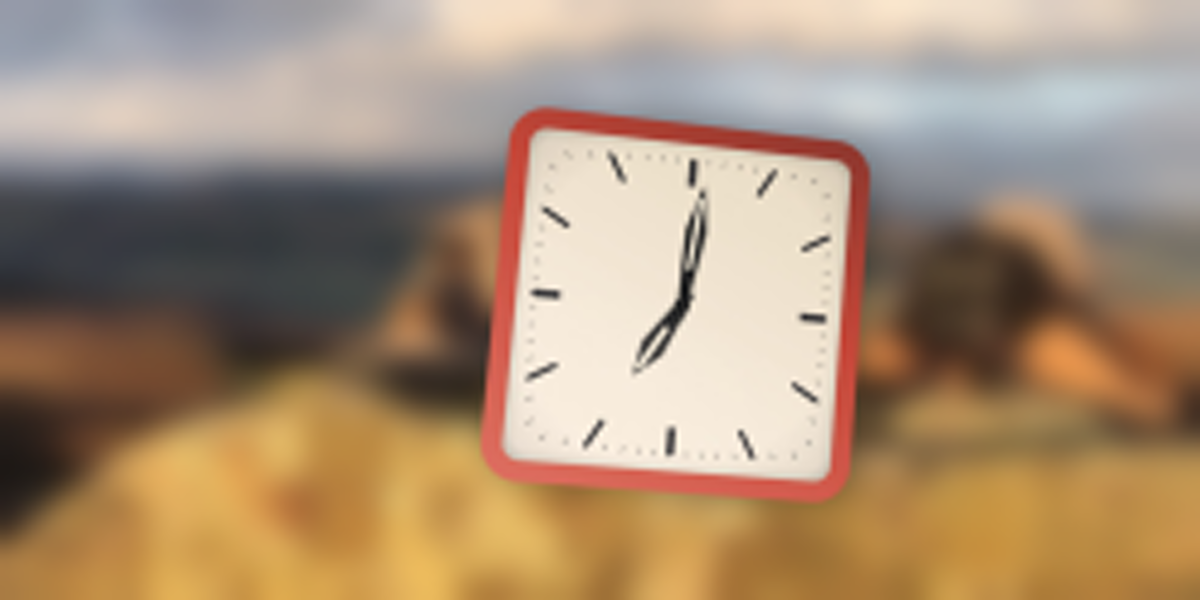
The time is 7h01
